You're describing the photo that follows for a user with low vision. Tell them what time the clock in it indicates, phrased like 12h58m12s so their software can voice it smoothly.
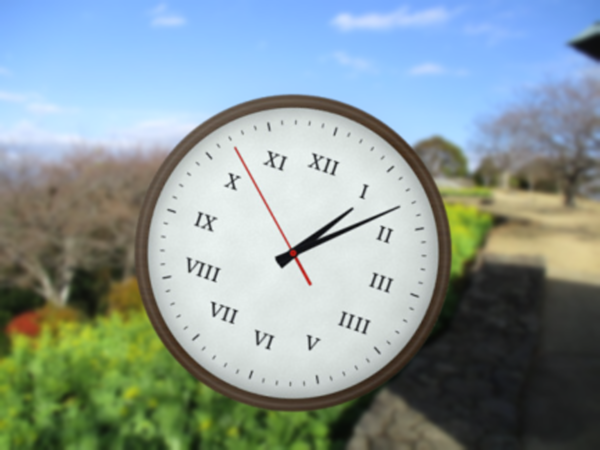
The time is 1h07m52s
